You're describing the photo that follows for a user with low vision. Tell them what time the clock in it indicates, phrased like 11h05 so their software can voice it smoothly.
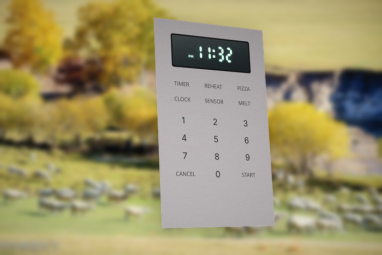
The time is 11h32
